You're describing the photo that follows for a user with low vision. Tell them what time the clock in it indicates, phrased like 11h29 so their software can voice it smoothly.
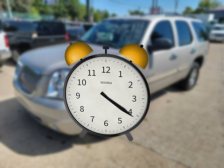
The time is 4h21
